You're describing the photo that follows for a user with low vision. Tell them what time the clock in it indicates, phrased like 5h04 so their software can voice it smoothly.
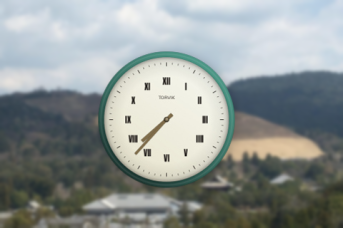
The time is 7h37
